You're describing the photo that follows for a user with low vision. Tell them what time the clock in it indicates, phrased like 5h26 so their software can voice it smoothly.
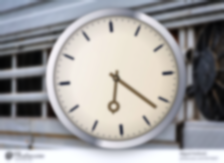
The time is 6h22
